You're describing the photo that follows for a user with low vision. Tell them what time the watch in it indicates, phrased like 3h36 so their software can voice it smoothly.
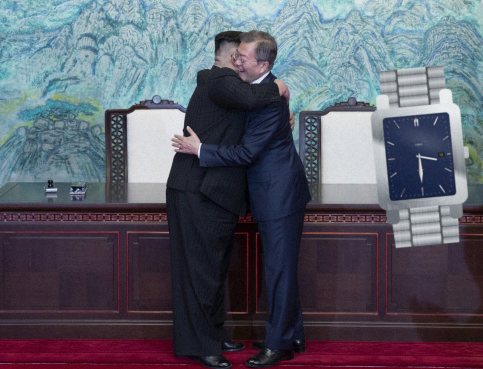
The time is 3h30
